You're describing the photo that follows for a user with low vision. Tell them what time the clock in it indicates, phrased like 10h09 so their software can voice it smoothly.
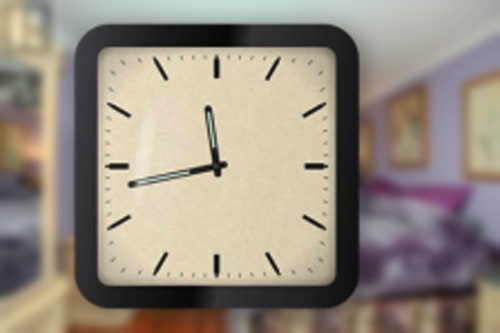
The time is 11h43
